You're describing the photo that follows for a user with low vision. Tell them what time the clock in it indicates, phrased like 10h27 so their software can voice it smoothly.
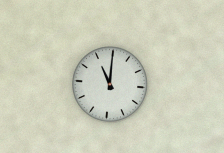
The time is 11h00
